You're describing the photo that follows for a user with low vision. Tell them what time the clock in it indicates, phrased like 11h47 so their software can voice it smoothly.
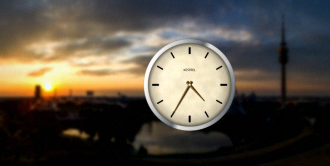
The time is 4h35
